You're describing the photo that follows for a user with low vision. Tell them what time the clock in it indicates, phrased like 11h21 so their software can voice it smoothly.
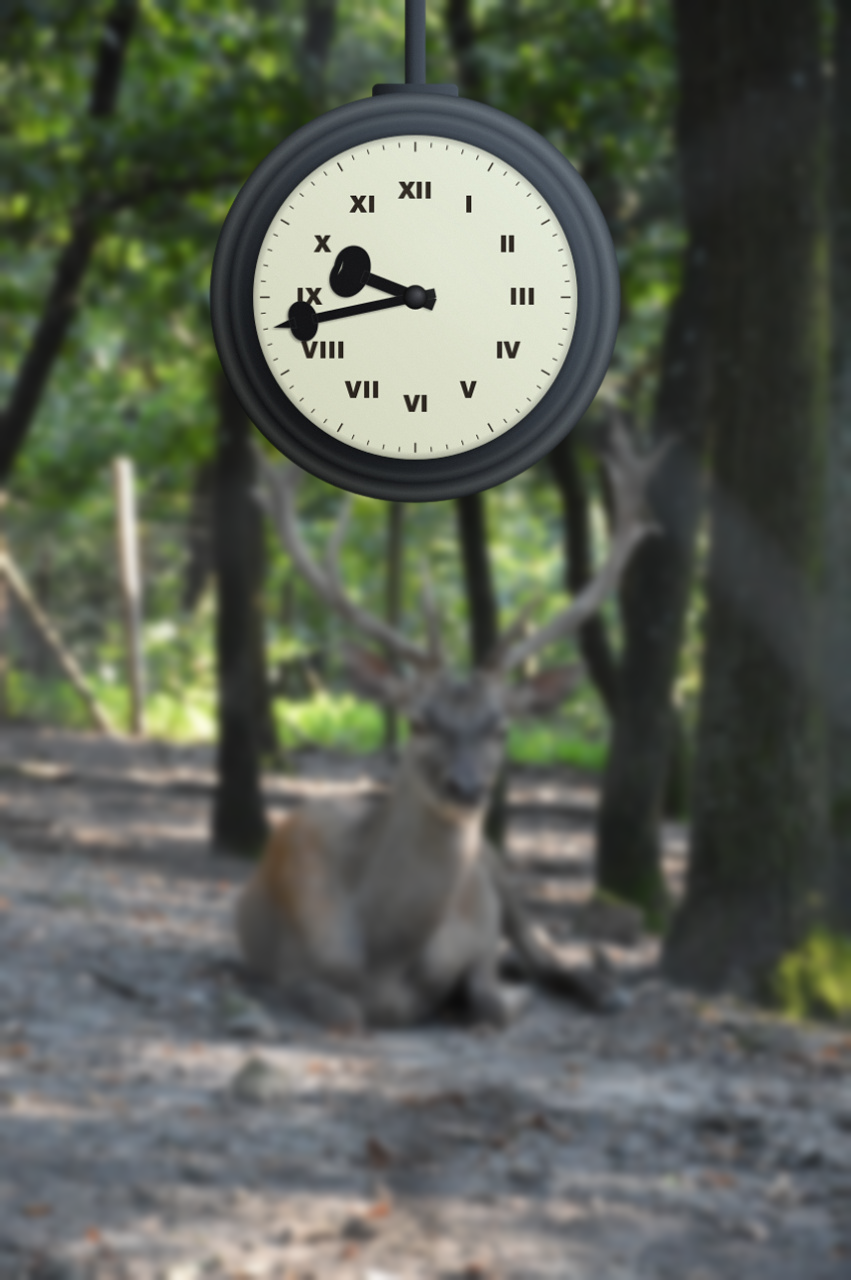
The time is 9h43
